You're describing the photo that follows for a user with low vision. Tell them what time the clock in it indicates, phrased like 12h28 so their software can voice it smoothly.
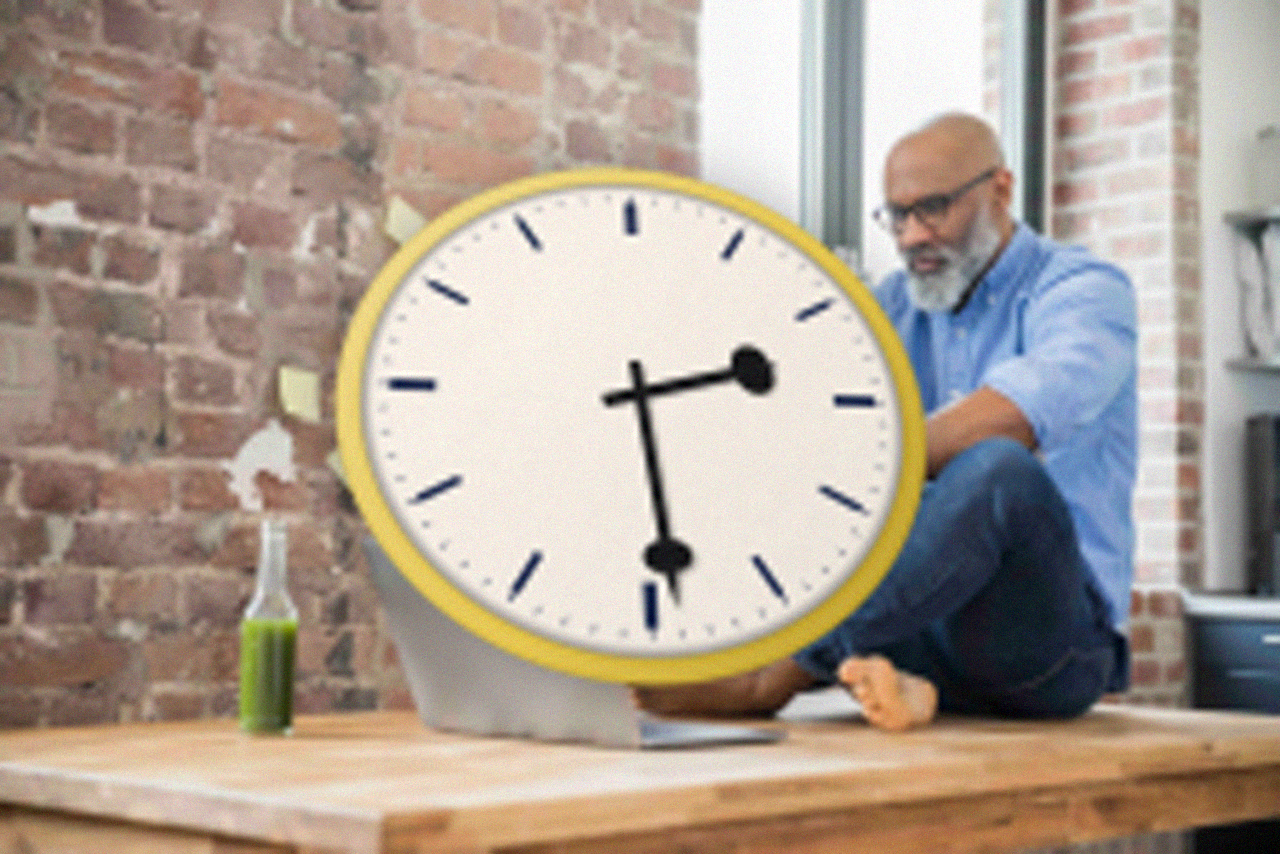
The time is 2h29
